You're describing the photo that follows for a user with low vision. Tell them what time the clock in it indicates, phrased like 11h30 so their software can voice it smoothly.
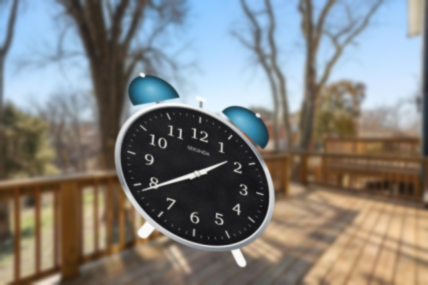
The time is 1h39
